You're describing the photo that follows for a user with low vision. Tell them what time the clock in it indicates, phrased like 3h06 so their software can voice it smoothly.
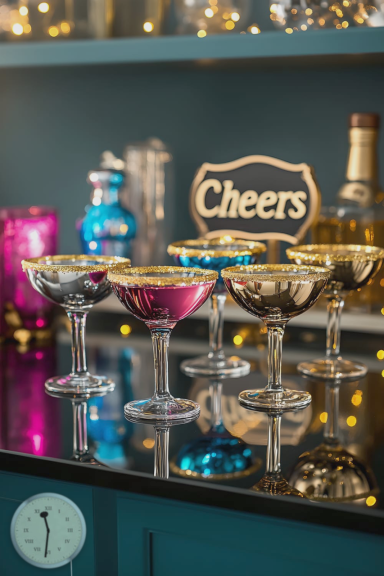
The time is 11h31
